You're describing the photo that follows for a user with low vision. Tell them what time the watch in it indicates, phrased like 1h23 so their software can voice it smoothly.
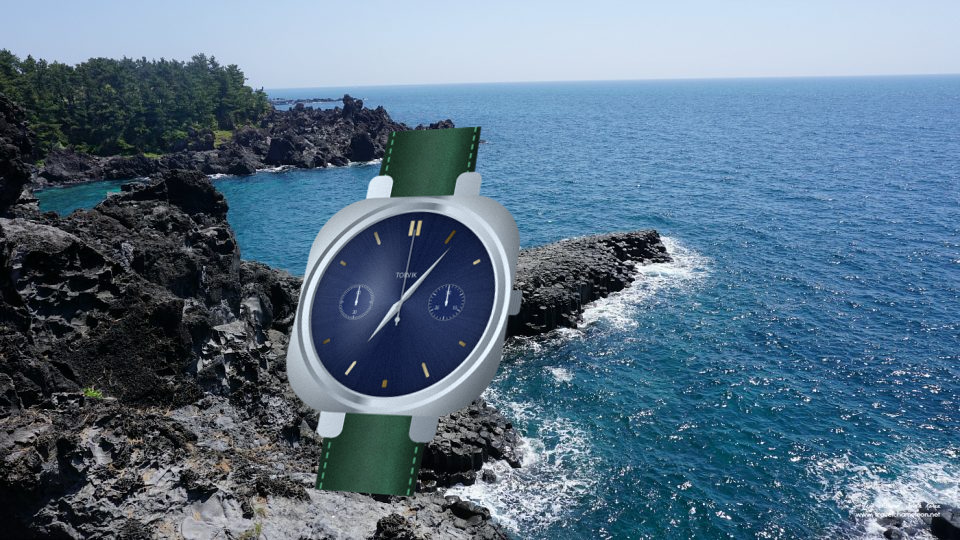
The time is 7h06
